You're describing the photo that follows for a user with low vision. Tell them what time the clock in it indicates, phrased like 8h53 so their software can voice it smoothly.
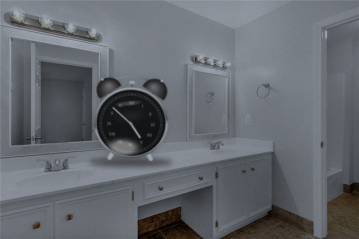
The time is 4h52
